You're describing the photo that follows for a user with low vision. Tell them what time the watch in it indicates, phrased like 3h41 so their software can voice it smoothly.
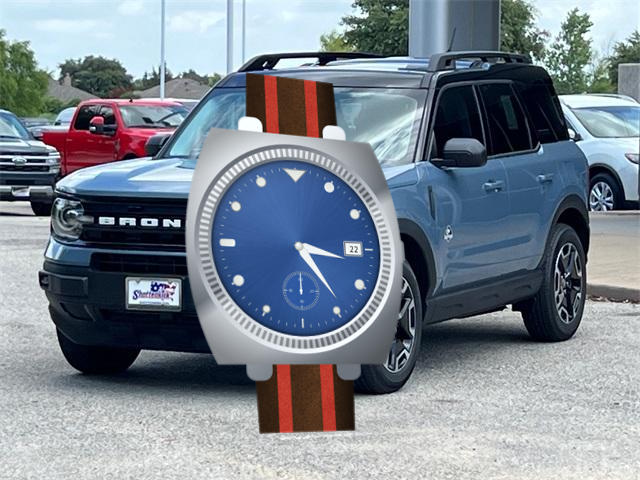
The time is 3h24
